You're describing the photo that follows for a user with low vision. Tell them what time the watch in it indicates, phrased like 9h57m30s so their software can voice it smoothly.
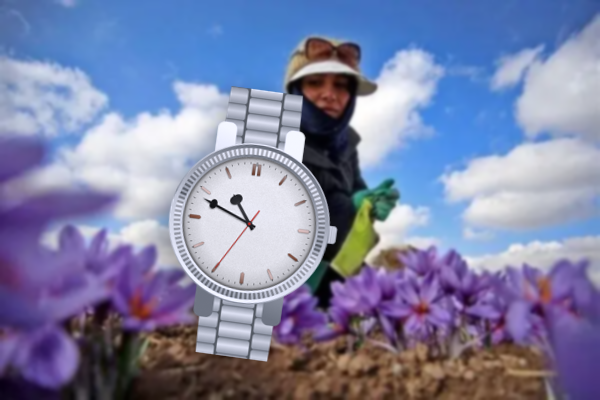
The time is 10h48m35s
